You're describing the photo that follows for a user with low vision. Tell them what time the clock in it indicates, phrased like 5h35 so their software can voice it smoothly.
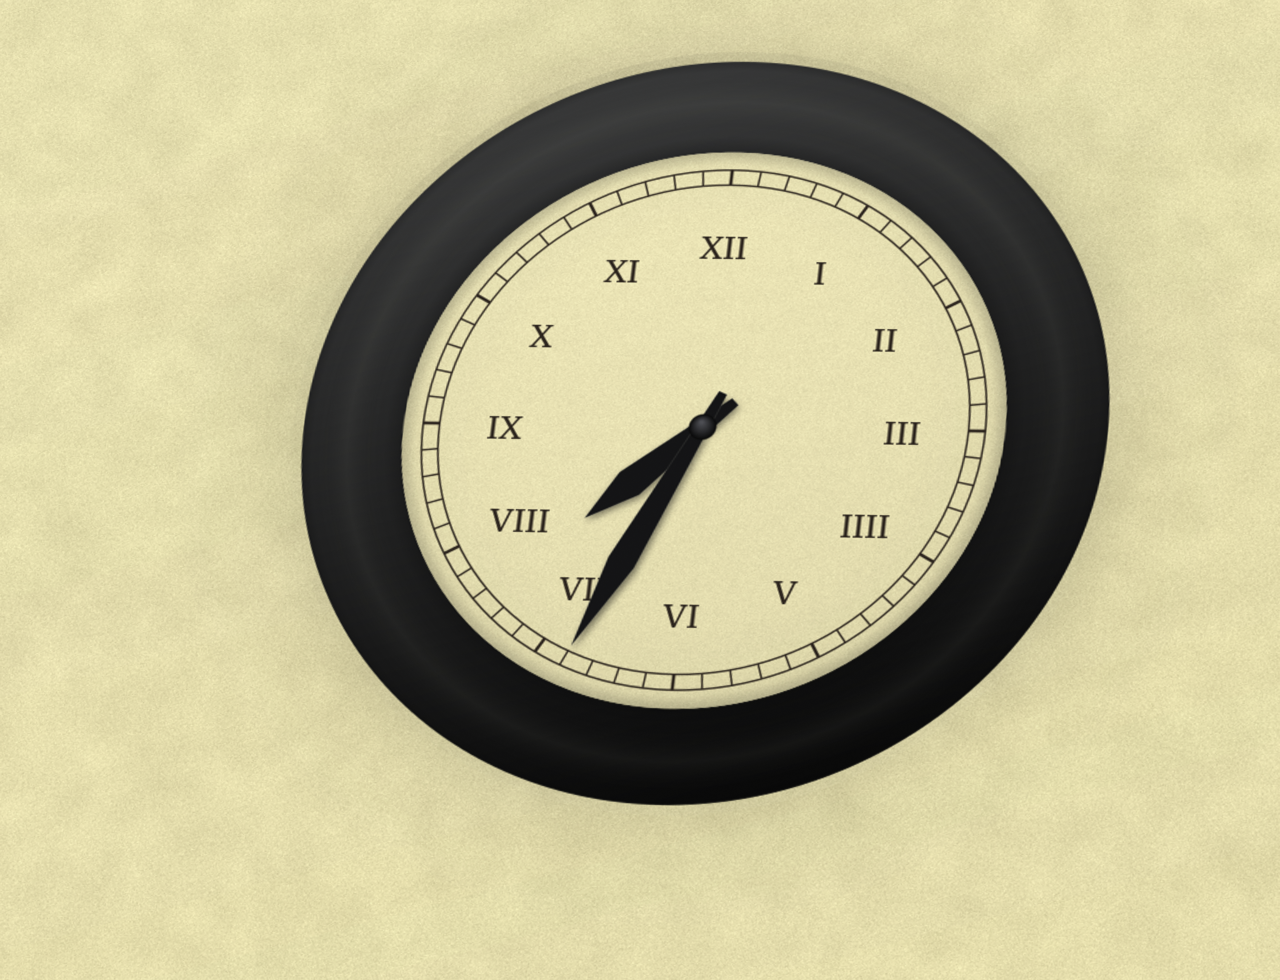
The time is 7h34
